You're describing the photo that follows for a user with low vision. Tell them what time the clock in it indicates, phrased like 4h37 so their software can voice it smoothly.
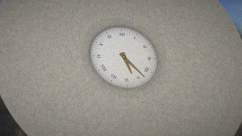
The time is 5h23
